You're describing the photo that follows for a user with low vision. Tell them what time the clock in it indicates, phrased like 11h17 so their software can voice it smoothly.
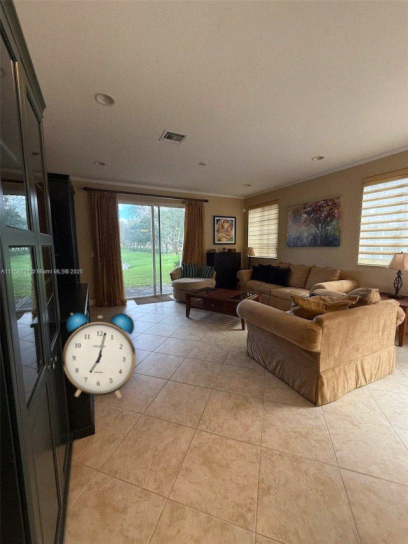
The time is 7h02
